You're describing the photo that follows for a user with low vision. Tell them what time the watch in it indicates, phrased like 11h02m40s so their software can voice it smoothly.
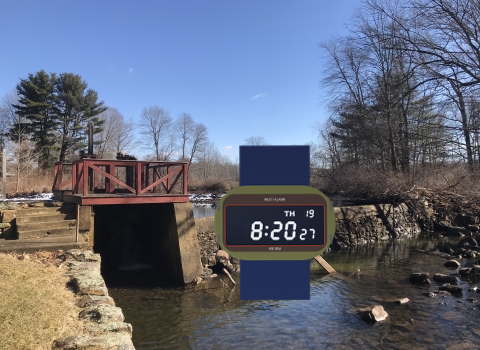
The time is 8h20m27s
